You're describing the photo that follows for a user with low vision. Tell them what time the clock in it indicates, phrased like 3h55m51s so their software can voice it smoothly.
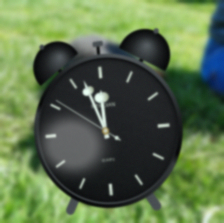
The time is 11h56m51s
